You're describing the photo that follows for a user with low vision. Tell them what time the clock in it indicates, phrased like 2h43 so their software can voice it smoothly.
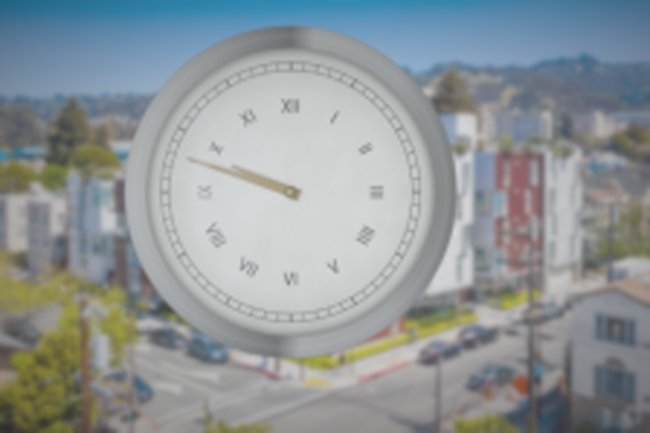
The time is 9h48
